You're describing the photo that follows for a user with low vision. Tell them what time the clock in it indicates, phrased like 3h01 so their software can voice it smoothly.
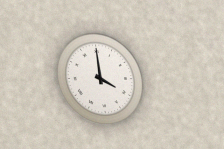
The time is 4h00
